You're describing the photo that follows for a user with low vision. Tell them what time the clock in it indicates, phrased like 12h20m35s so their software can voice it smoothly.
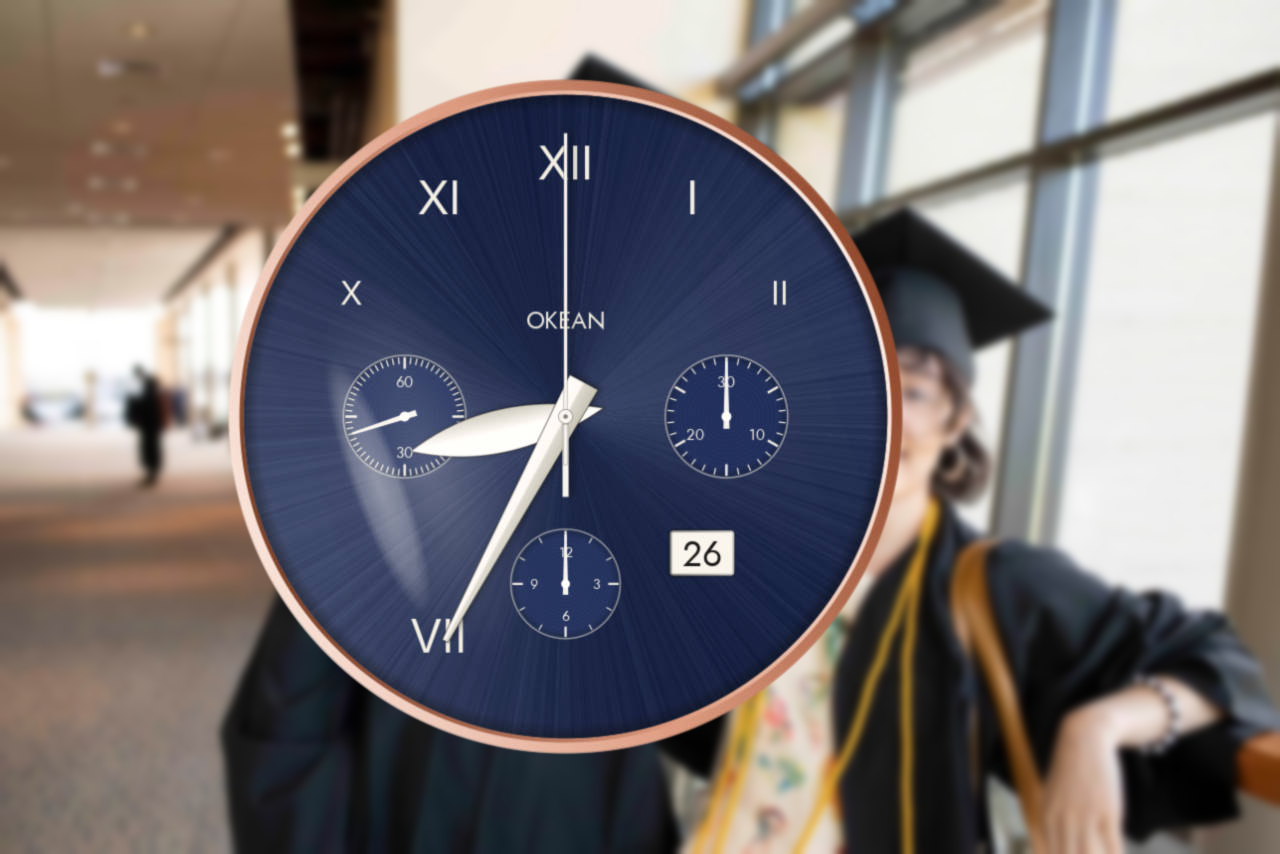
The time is 8h34m42s
